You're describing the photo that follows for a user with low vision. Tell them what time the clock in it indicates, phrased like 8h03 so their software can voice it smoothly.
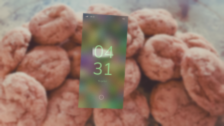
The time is 4h31
